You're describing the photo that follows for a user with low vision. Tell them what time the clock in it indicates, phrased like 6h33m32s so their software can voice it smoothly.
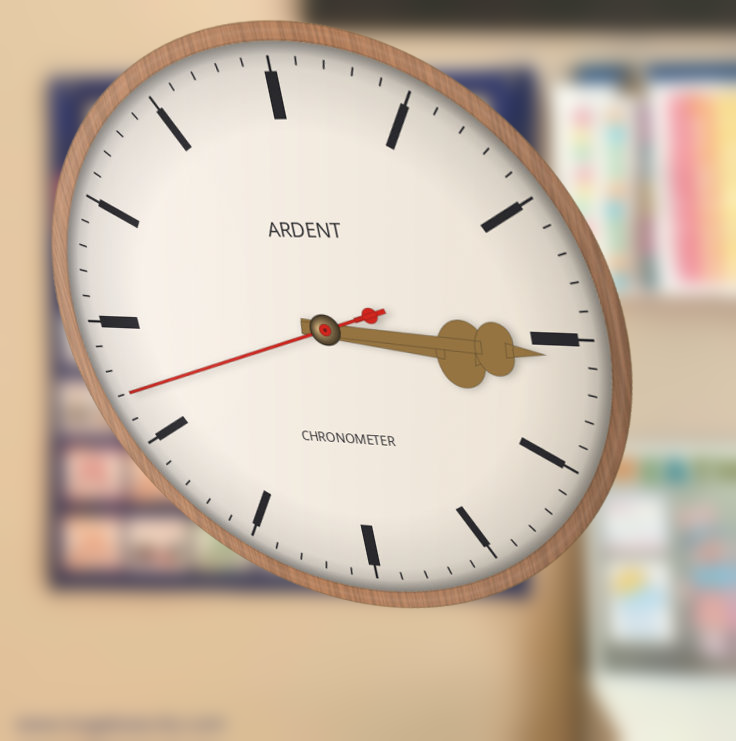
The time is 3h15m42s
